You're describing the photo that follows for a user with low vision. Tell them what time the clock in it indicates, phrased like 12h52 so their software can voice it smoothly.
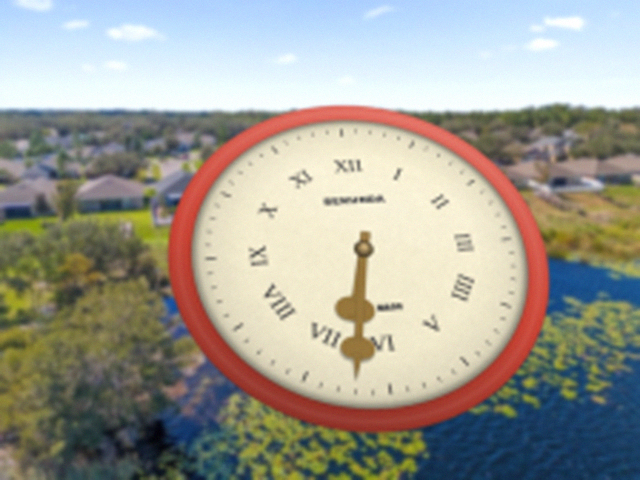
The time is 6h32
